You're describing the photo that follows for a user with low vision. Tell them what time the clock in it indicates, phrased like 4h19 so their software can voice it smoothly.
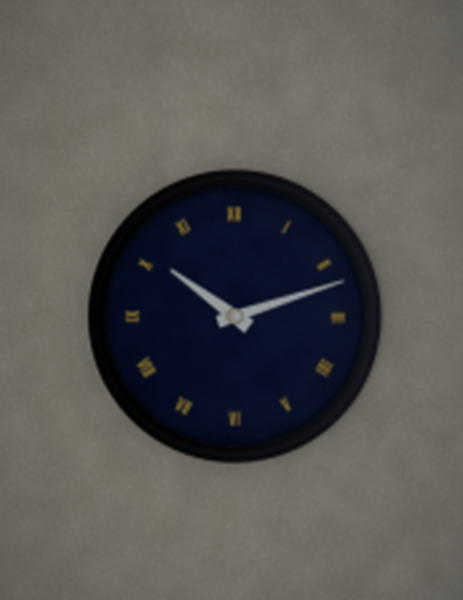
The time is 10h12
